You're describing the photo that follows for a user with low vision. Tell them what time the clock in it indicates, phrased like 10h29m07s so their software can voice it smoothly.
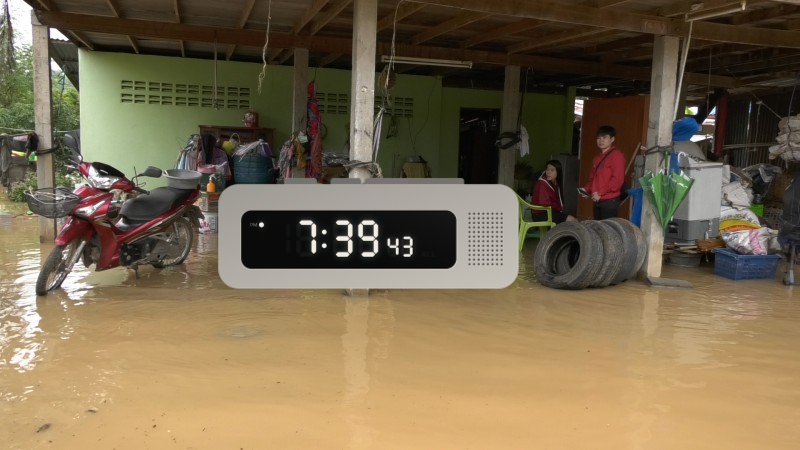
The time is 7h39m43s
